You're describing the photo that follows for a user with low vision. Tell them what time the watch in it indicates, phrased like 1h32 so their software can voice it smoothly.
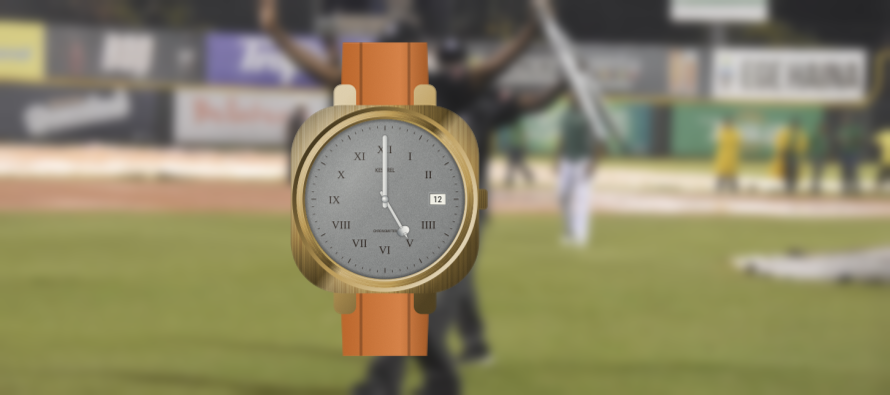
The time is 5h00
